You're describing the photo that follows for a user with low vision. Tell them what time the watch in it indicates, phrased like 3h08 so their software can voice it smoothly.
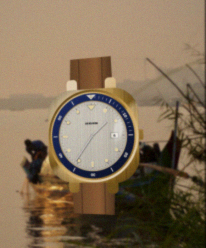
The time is 1h36
